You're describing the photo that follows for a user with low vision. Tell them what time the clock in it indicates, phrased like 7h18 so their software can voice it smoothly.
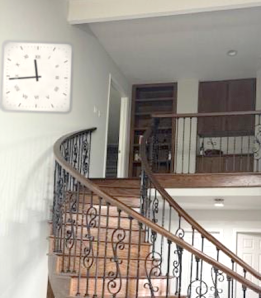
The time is 11h44
